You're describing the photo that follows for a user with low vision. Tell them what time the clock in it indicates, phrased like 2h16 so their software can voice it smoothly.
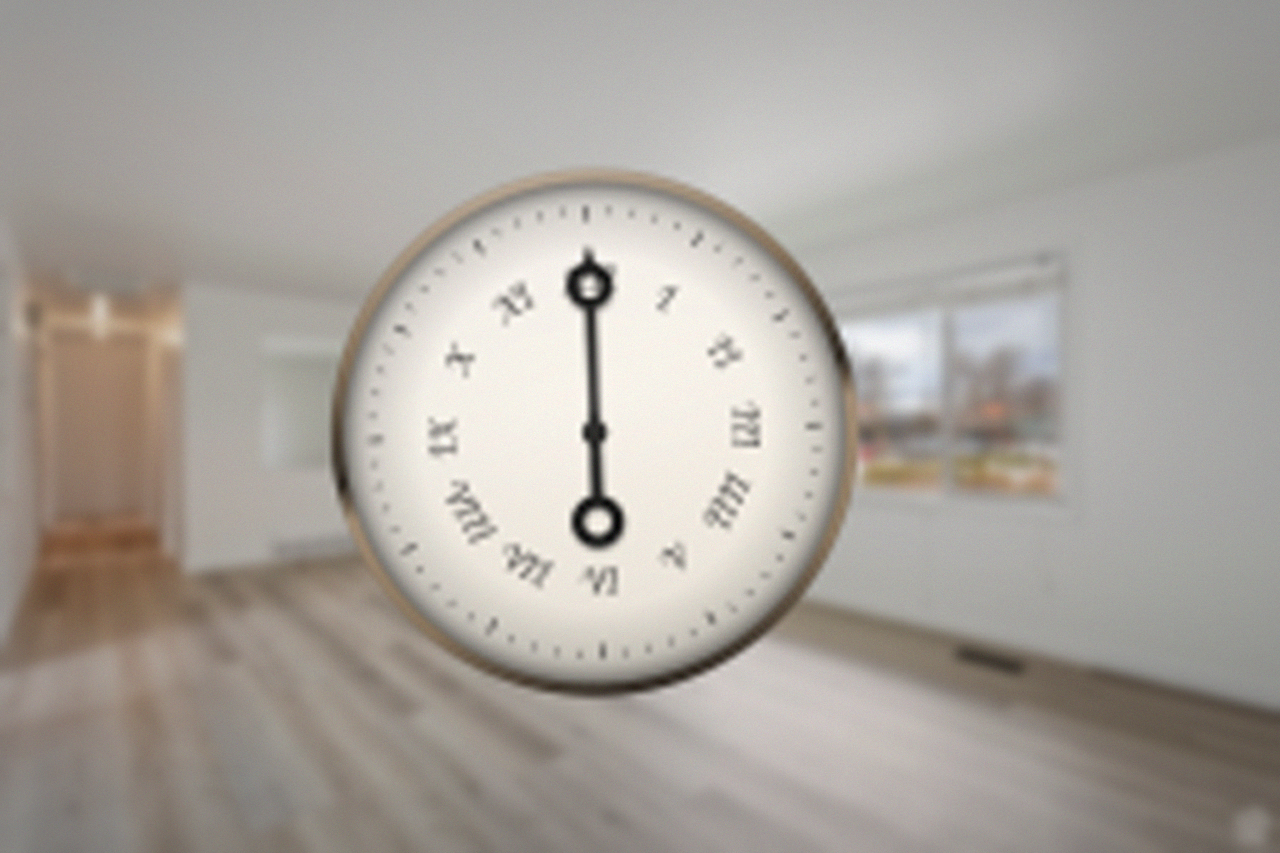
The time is 6h00
